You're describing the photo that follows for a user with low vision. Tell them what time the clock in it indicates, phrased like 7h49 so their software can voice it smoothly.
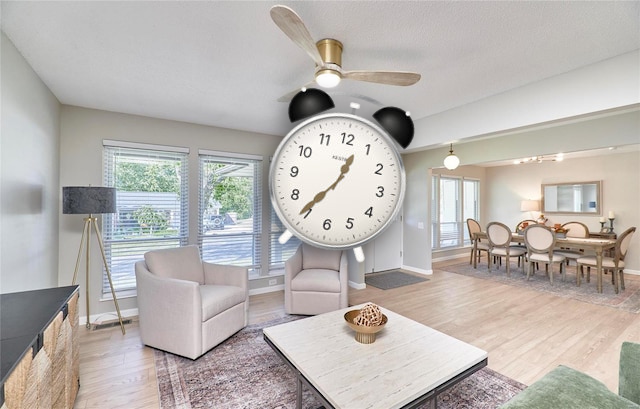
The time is 12h36
